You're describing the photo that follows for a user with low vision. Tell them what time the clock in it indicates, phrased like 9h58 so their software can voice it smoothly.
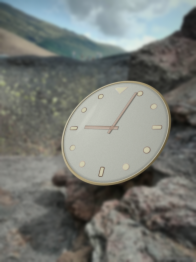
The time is 9h04
